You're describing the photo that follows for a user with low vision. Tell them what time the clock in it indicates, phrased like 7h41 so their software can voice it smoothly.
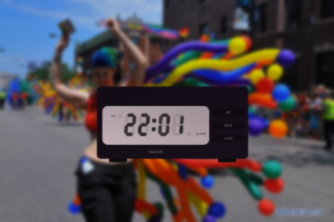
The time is 22h01
